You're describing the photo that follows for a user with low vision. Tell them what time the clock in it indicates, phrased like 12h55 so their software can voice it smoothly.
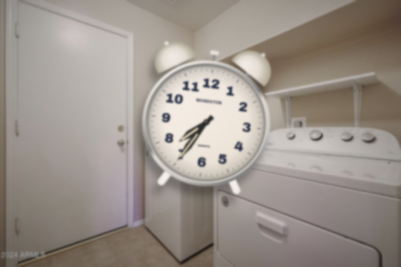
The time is 7h35
